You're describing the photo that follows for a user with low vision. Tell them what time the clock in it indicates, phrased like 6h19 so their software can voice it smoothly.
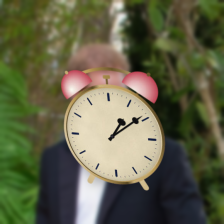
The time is 1h09
